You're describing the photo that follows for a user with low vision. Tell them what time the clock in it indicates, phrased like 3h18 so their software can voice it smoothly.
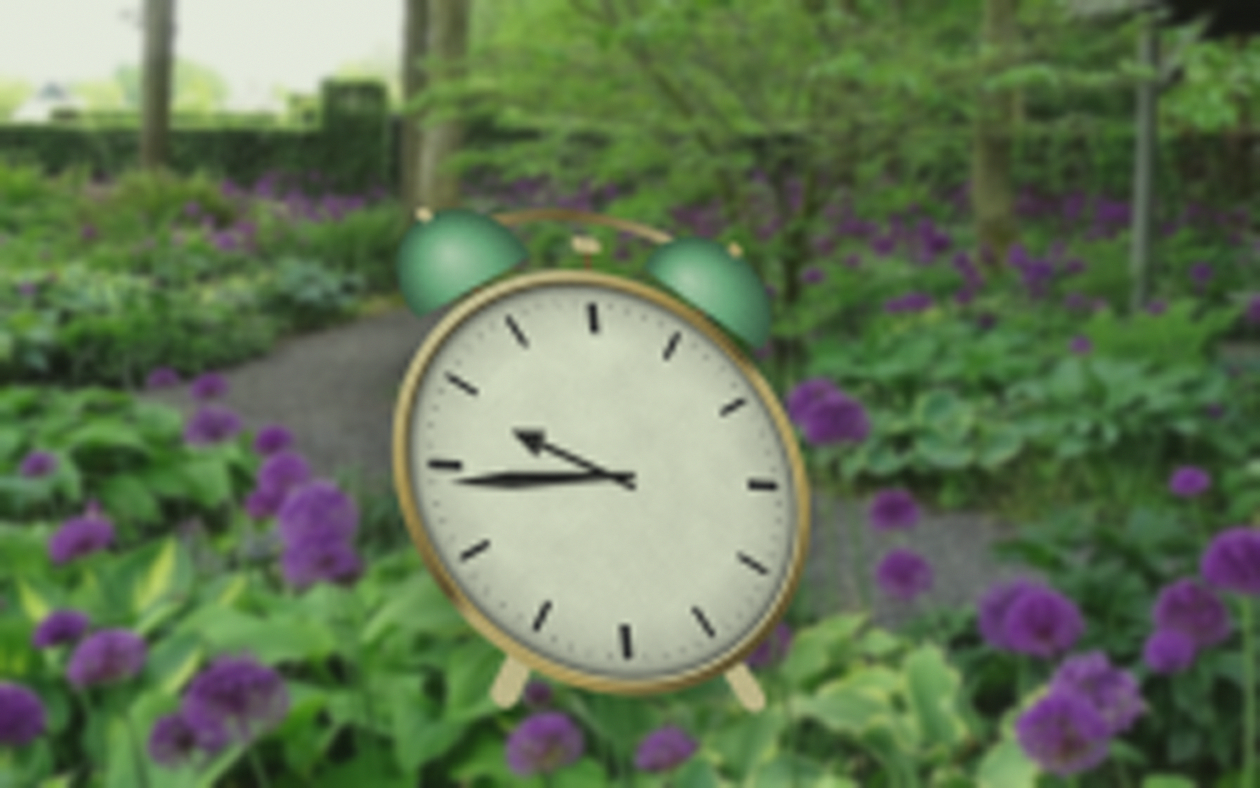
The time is 9h44
